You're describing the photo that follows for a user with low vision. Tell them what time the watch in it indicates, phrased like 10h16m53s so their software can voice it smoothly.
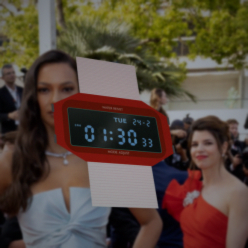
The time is 1h30m33s
